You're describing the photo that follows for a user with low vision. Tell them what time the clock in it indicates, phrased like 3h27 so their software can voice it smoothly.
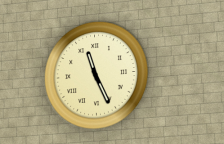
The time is 11h26
